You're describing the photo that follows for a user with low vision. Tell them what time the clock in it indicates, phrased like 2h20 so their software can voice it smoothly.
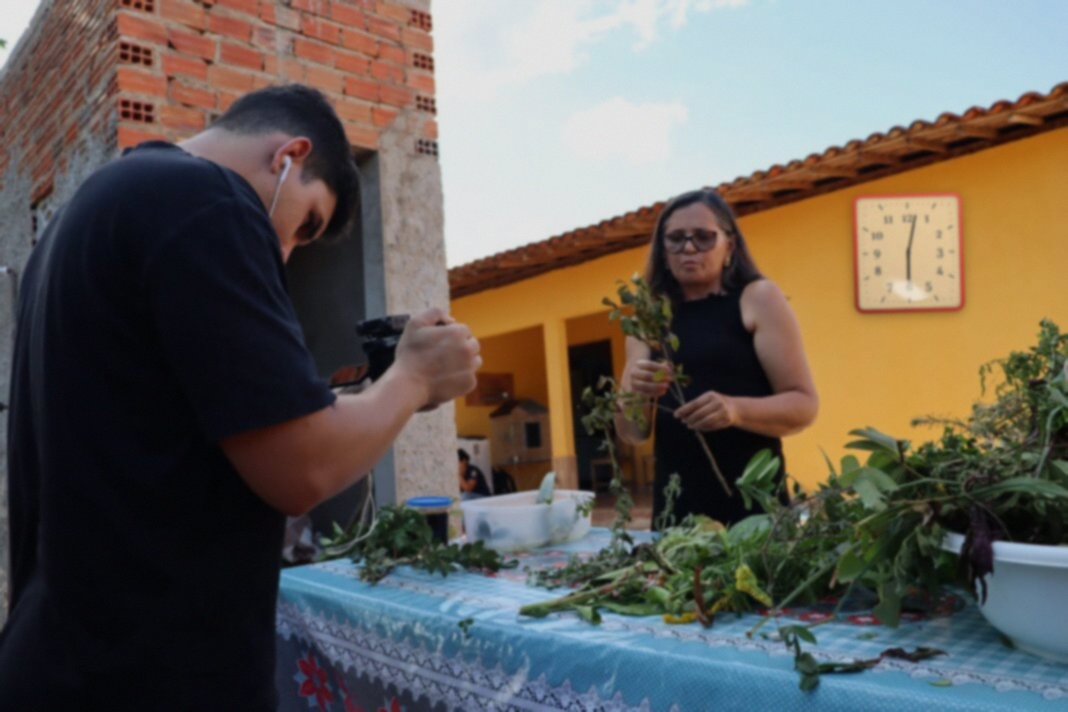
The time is 6h02
